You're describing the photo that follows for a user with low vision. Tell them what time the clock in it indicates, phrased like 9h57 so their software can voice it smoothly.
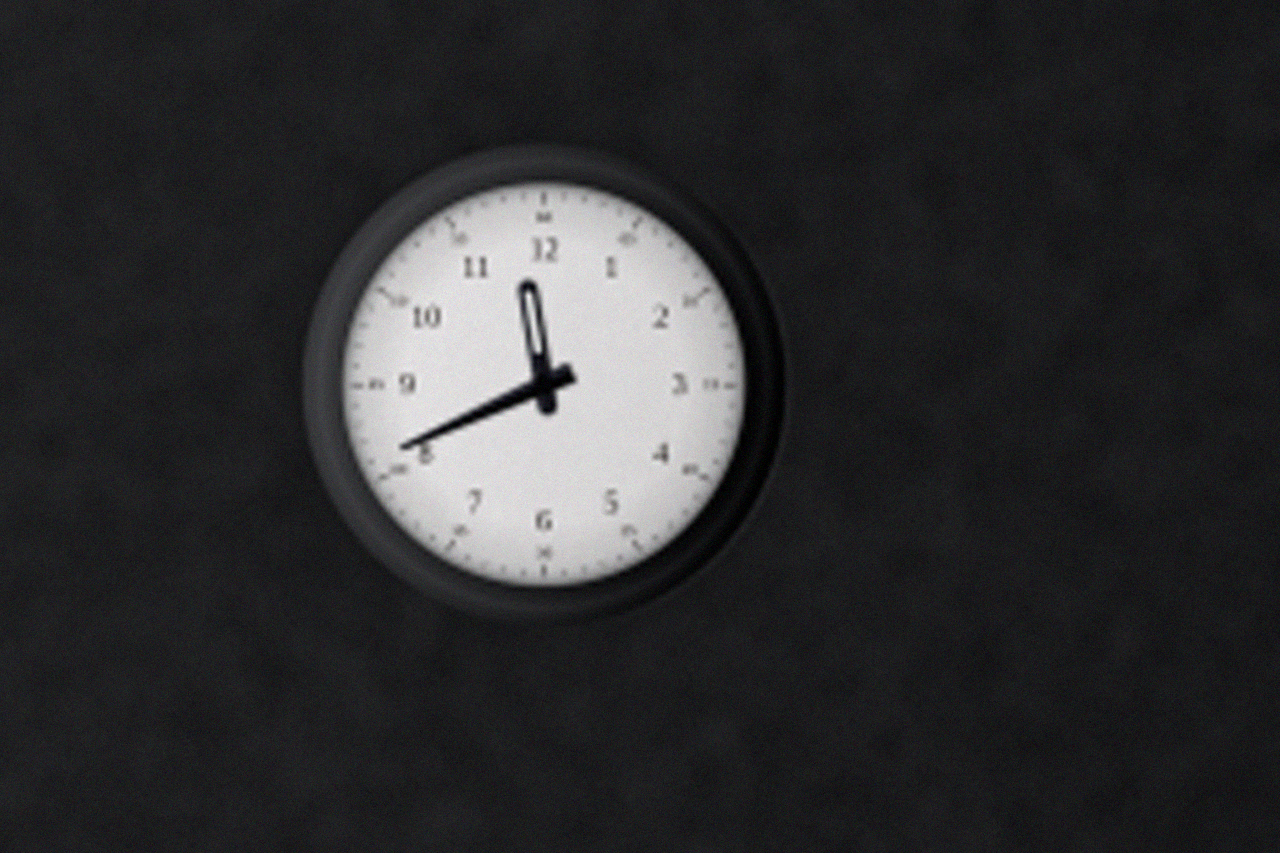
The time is 11h41
